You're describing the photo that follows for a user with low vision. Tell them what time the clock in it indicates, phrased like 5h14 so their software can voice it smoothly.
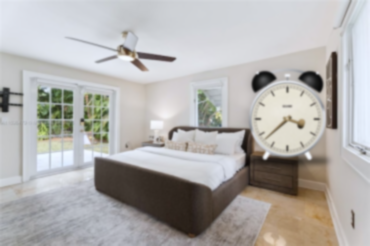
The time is 3h38
